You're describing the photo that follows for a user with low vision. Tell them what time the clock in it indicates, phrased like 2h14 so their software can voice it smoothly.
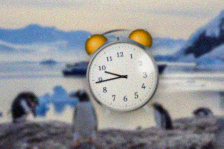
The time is 9h44
